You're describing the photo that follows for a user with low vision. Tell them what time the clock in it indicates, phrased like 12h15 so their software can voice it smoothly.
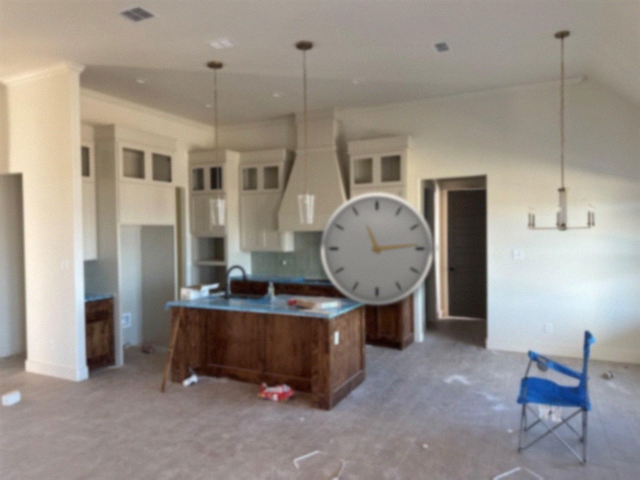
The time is 11h14
